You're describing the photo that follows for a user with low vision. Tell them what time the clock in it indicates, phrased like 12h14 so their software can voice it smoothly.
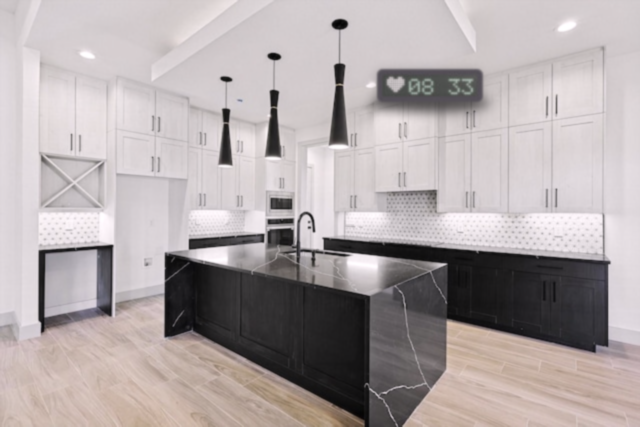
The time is 8h33
